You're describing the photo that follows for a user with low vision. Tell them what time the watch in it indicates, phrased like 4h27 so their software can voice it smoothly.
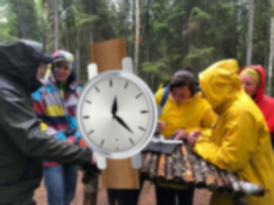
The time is 12h23
